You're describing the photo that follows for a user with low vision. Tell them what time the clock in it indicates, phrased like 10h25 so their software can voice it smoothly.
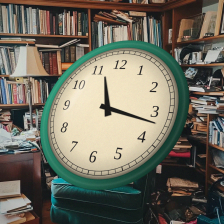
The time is 11h17
